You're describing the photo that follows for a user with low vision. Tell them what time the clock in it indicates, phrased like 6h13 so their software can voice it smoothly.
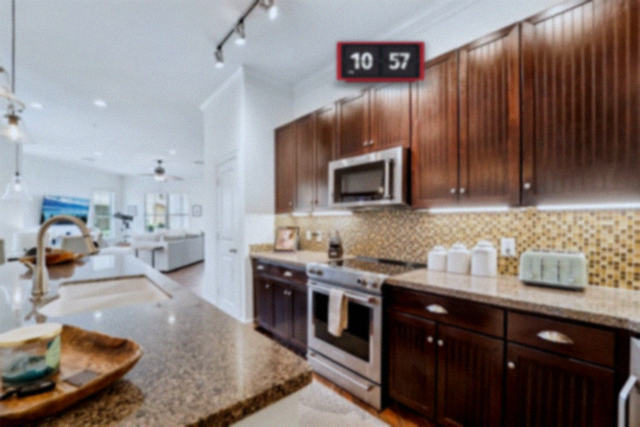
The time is 10h57
